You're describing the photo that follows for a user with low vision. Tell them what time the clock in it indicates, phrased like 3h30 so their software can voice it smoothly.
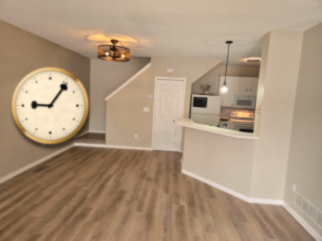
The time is 9h06
